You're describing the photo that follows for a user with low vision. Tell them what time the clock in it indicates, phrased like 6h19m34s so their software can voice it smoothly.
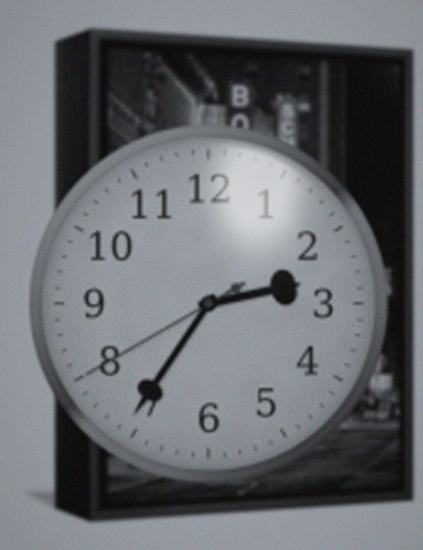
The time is 2h35m40s
